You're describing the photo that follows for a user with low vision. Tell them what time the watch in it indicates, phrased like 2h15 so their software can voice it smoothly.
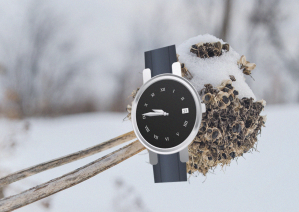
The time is 9h46
